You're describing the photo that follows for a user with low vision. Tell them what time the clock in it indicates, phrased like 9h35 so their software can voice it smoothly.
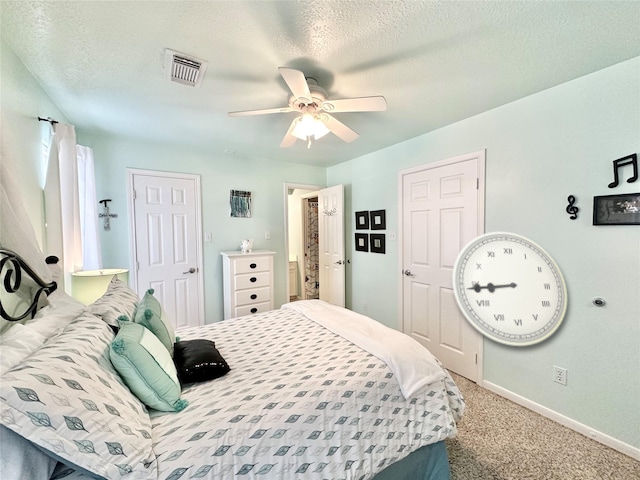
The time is 8h44
